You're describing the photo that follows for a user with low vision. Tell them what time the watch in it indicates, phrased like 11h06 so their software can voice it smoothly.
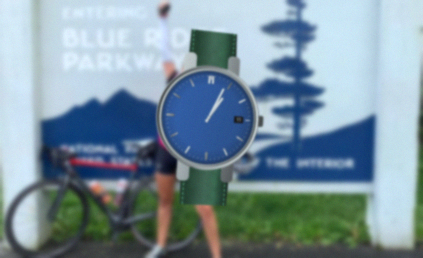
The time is 1h04
